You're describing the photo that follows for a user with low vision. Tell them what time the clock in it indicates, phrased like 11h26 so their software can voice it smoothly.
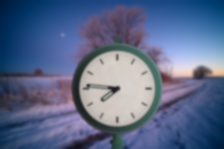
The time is 7h46
